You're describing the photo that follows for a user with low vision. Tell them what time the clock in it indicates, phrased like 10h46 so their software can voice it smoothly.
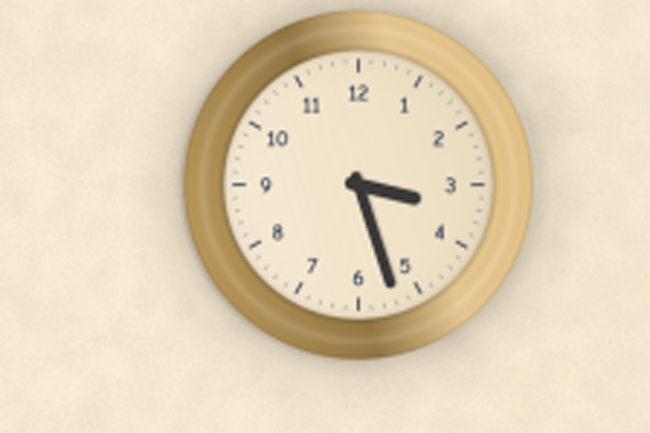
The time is 3h27
